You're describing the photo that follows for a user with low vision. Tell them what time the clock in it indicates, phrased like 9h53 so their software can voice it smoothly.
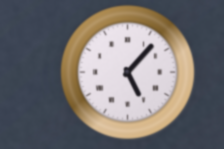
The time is 5h07
